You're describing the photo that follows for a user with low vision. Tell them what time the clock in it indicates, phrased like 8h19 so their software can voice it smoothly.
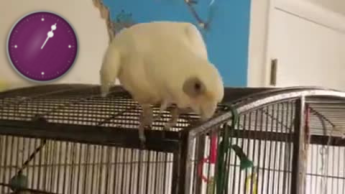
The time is 1h05
